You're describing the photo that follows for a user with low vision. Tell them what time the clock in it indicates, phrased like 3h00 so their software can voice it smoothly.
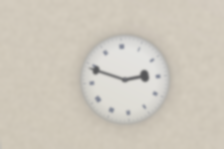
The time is 2h49
